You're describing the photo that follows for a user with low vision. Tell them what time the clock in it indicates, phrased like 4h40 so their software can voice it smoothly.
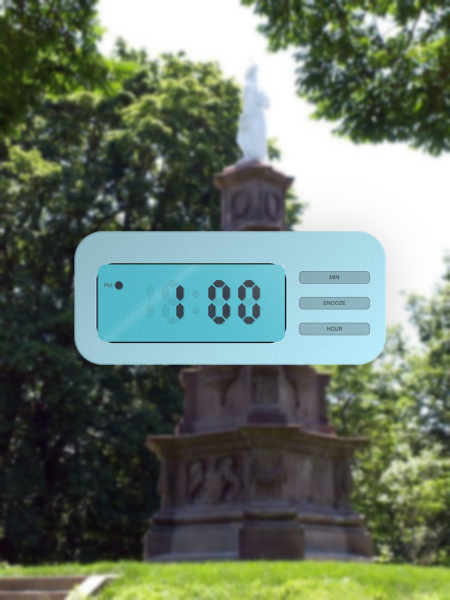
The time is 1h00
